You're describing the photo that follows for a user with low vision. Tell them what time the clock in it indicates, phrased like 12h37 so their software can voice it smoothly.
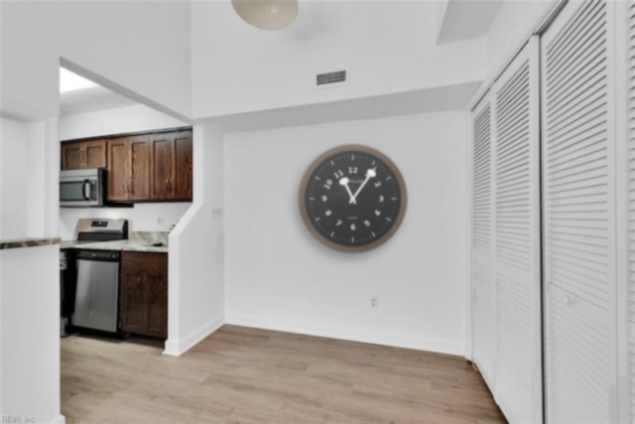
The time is 11h06
